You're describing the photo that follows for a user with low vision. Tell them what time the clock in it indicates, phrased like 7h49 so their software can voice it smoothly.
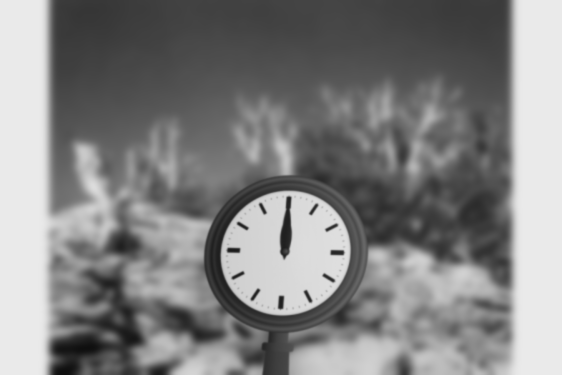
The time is 12h00
